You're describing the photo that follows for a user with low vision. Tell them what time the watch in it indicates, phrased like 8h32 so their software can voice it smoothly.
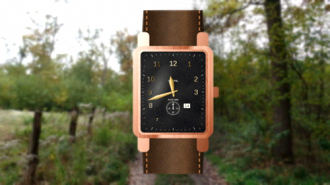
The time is 11h42
